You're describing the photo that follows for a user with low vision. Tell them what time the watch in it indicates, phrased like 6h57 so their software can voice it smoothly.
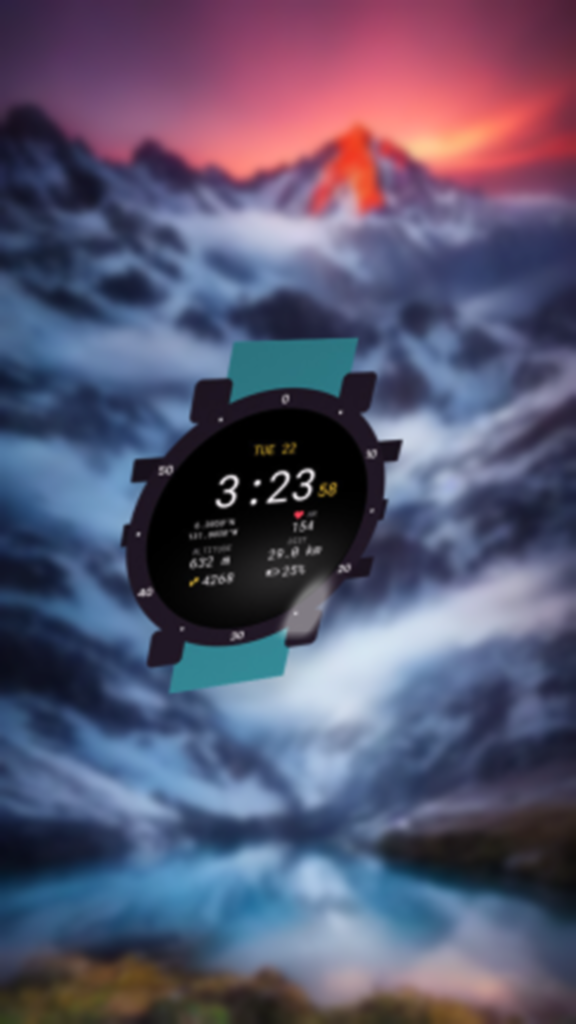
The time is 3h23
